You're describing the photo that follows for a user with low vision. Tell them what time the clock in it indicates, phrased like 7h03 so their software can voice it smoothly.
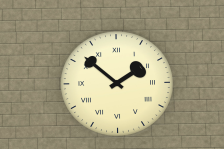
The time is 1h52
